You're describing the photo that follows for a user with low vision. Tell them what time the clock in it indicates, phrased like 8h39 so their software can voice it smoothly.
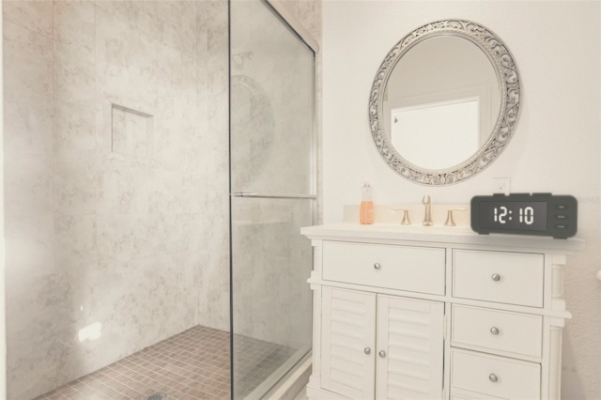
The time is 12h10
